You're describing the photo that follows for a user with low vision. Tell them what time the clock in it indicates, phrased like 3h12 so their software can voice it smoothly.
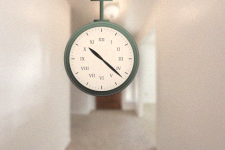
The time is 10h22
